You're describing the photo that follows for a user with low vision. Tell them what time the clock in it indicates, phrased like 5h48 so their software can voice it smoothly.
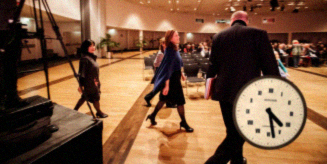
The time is 4h28
